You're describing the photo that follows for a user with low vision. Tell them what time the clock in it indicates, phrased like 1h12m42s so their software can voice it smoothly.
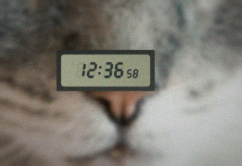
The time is 12h36m58s
